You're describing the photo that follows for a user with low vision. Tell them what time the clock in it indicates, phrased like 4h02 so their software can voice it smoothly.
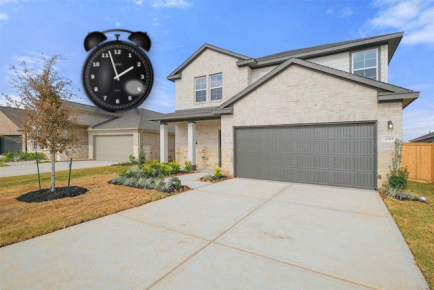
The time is 1h57
